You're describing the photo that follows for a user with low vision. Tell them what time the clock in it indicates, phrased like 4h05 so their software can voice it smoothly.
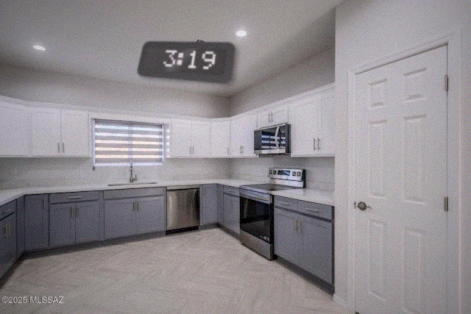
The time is 3h19
